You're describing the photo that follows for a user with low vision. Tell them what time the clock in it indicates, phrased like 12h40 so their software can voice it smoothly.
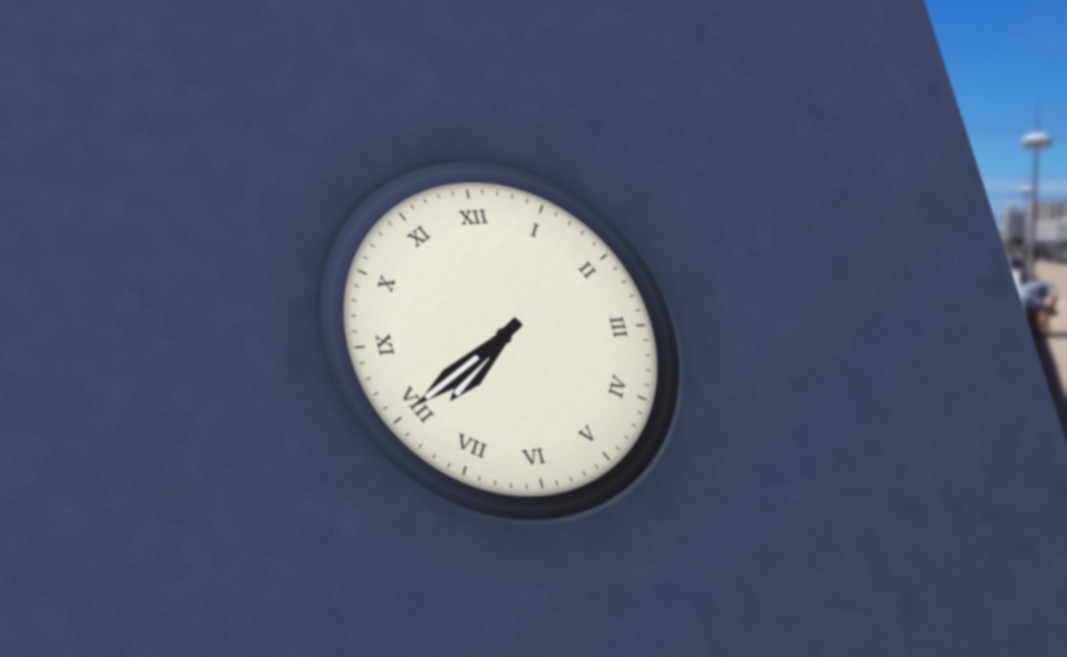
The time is 7h40
